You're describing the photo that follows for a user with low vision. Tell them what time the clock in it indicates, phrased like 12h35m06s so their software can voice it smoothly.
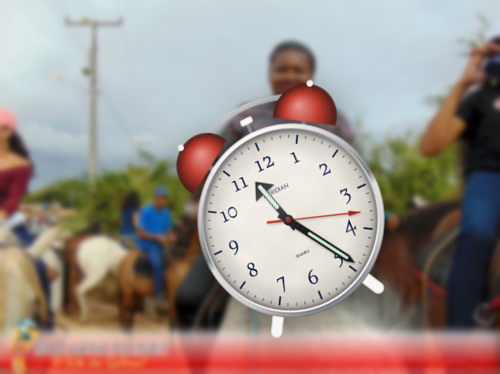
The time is 11h24m18s
